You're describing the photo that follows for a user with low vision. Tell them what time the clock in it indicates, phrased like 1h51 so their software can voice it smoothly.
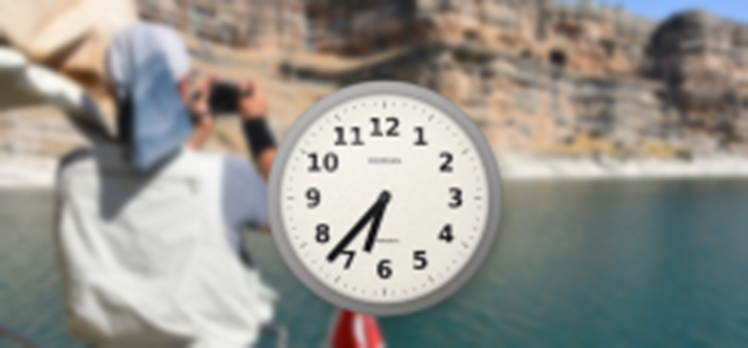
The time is 6h37
